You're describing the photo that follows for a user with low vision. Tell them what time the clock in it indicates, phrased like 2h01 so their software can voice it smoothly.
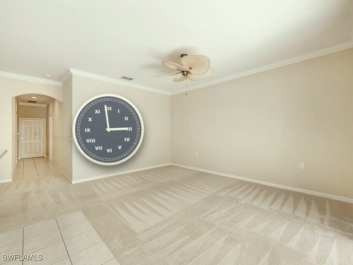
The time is 2h59
